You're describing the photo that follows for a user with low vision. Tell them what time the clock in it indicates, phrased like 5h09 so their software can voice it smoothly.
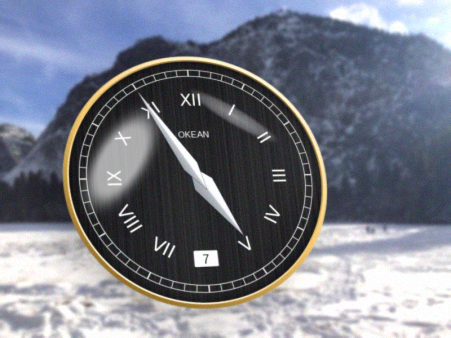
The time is 4h55
